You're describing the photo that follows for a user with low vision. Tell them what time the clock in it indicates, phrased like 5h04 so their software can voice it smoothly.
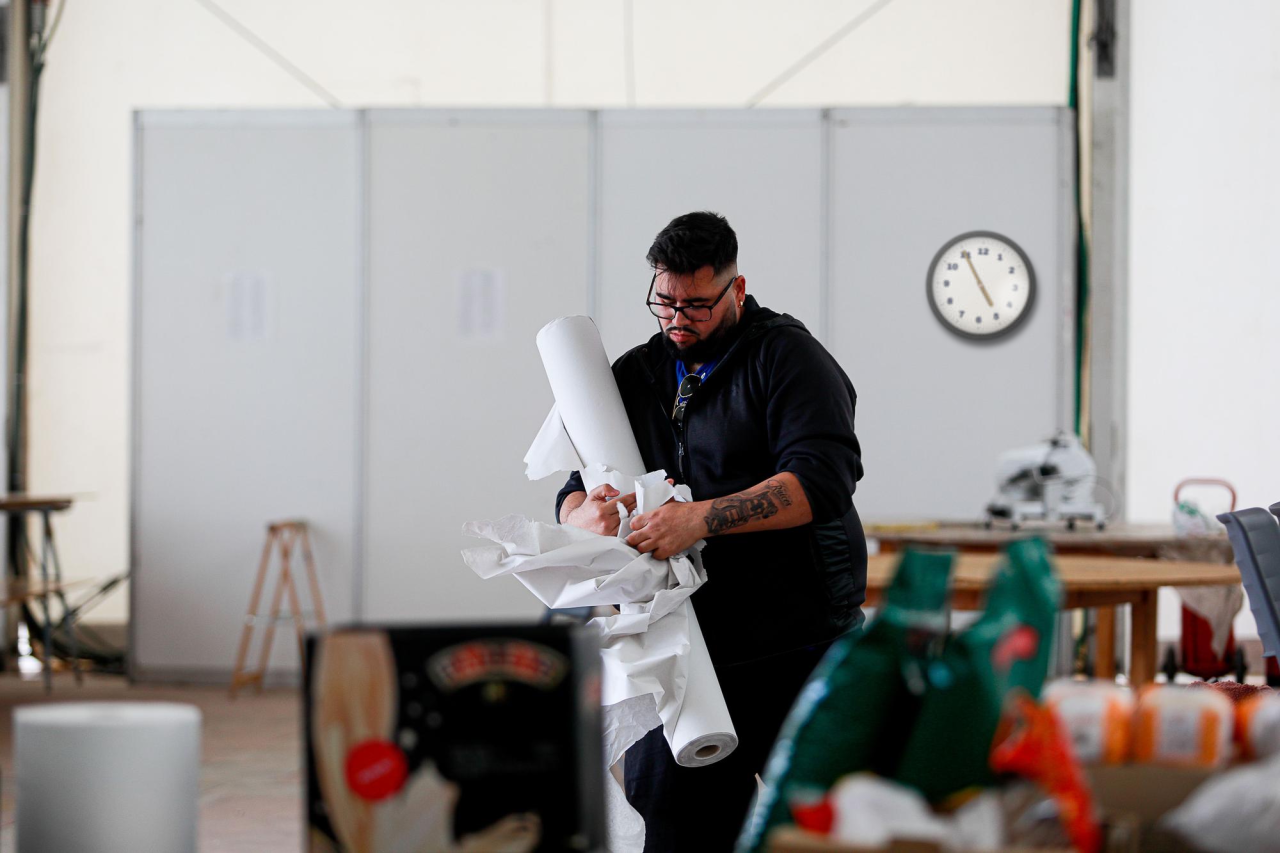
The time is 4h55
